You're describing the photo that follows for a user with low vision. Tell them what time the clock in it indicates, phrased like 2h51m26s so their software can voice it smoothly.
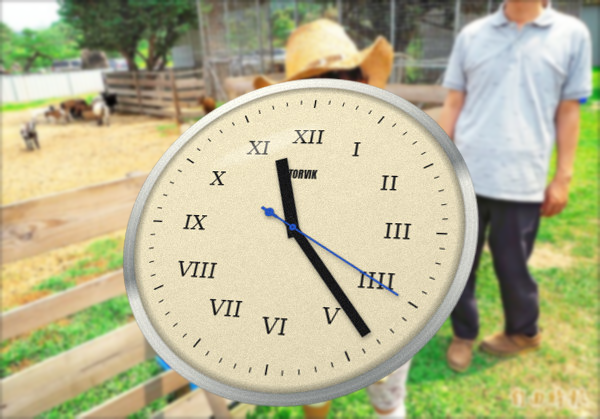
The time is 11h23m20s
